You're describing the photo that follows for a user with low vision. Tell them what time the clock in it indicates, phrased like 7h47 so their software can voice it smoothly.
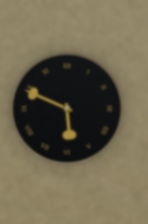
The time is 5h49
